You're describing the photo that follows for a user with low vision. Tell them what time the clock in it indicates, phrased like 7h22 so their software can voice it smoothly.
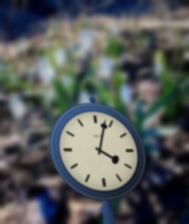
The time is 4h03
